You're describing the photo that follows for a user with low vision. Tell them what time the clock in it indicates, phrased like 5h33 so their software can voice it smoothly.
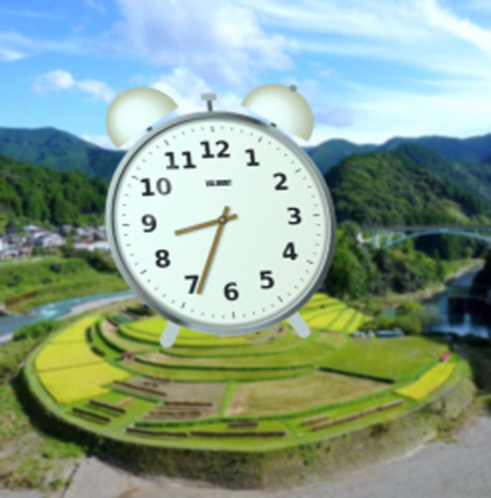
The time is 8h34
